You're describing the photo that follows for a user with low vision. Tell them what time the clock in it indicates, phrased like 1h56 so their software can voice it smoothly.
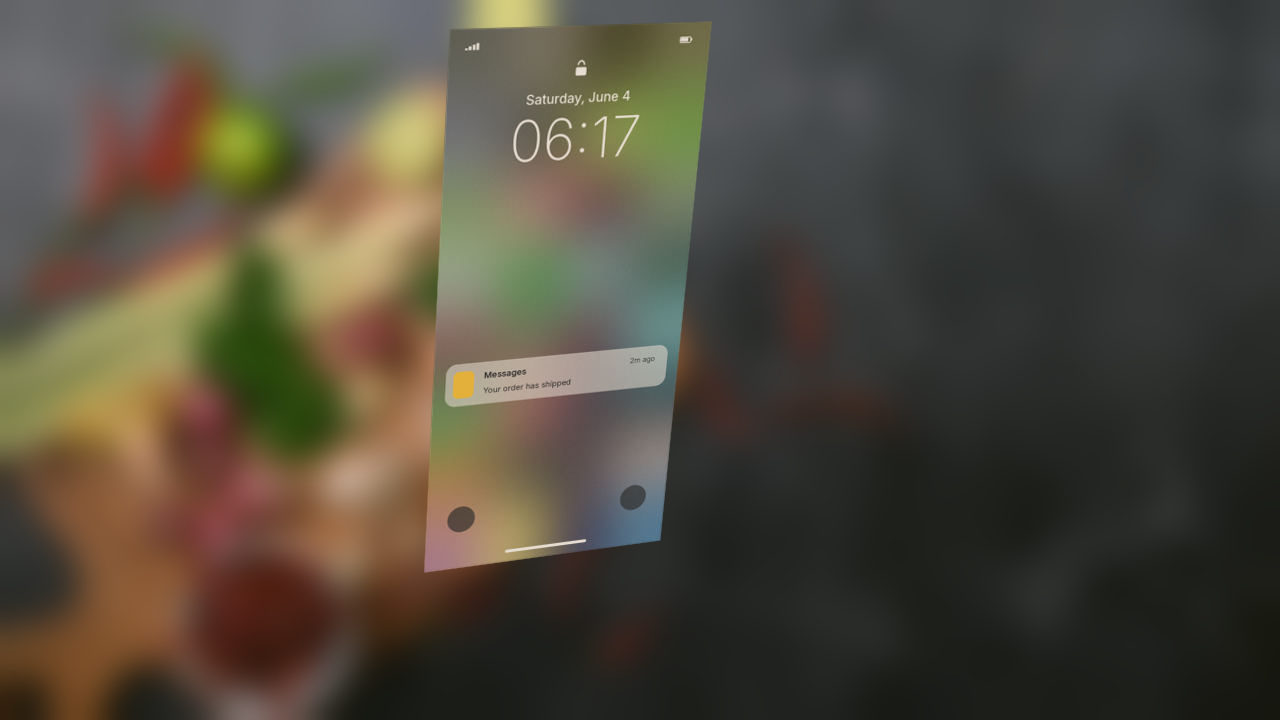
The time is 6h17
